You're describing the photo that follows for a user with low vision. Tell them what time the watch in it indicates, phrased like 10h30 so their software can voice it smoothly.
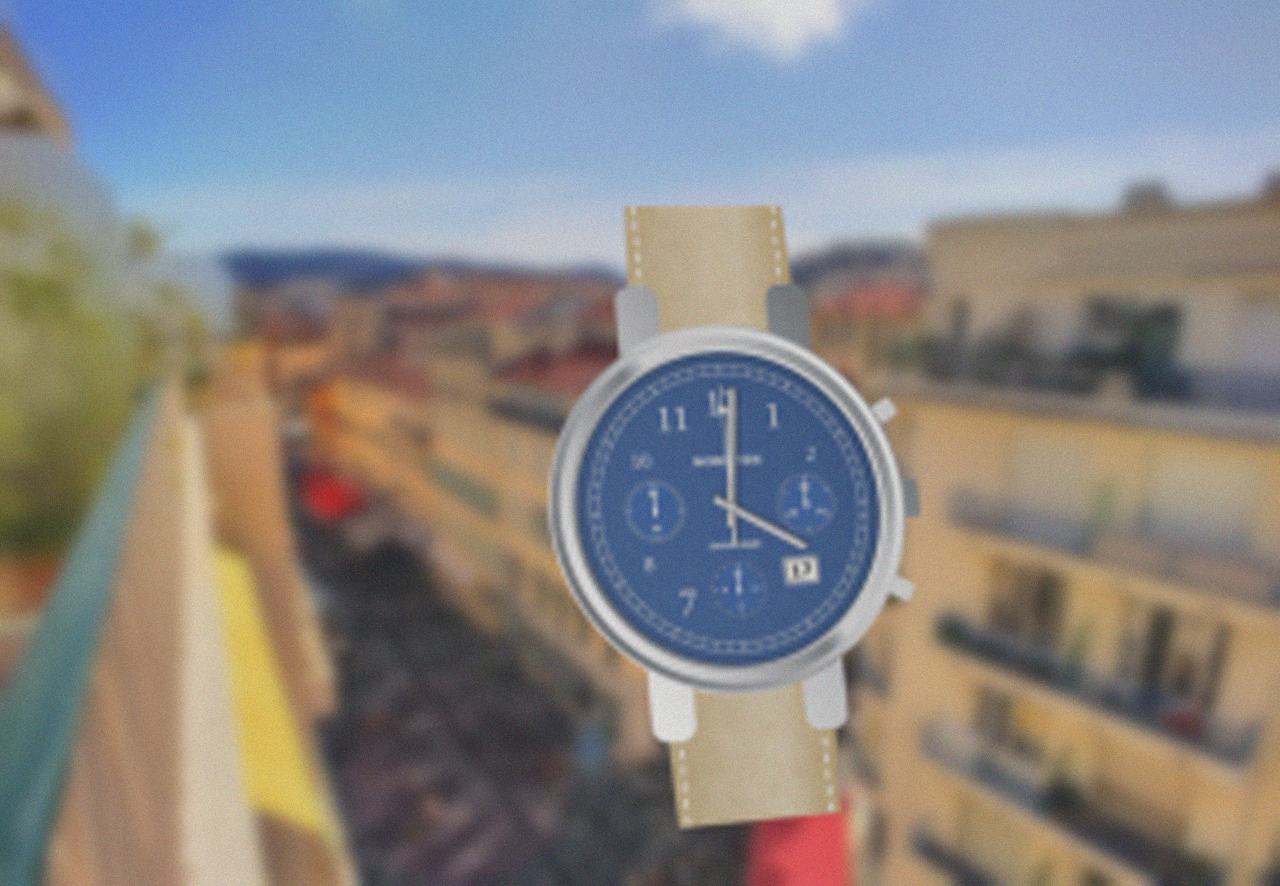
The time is 4h01
